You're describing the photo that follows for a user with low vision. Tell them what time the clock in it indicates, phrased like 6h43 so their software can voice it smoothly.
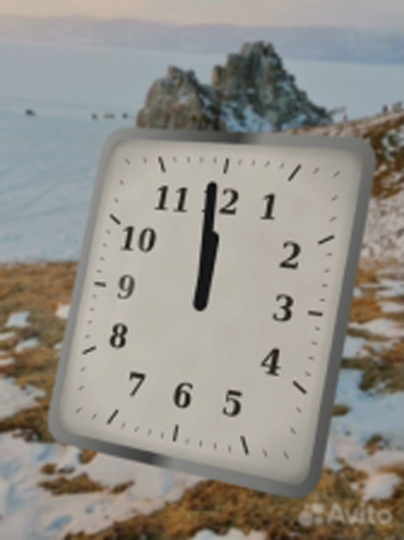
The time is 11h59
